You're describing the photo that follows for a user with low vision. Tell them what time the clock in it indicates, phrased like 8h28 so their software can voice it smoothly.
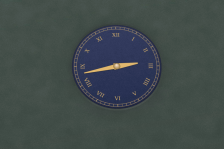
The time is 2h43
